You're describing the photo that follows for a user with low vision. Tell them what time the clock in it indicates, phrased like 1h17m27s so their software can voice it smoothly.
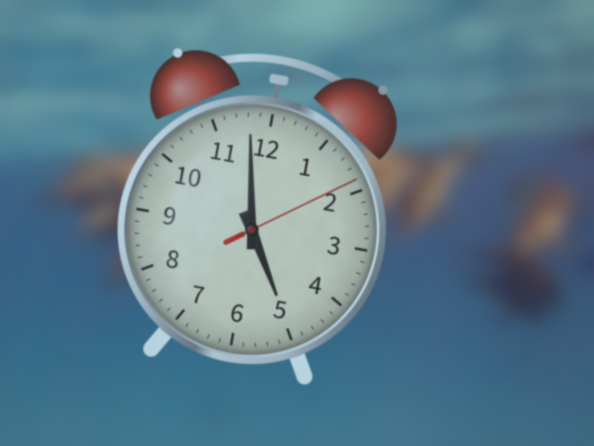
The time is 4h58m09s
